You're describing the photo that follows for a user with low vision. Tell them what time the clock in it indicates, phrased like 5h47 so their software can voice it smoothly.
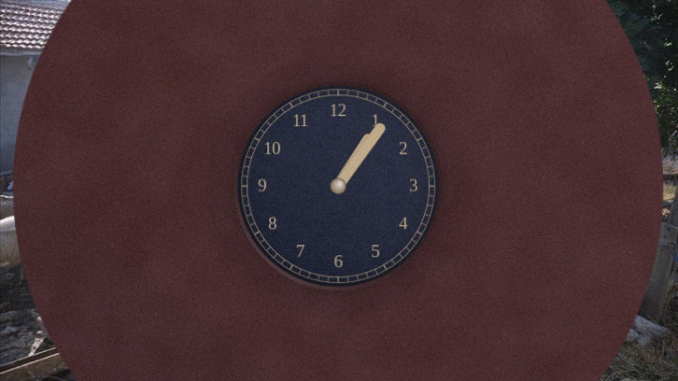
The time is 1h06
